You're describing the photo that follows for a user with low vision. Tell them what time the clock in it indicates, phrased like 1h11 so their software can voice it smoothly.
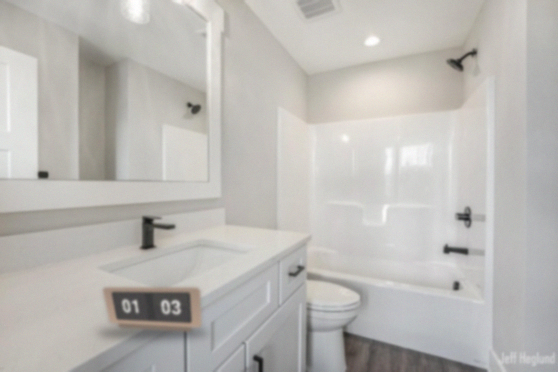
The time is 1h03
